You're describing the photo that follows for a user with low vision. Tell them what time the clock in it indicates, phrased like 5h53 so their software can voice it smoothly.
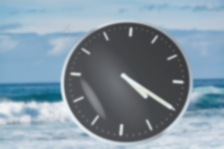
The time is 4h20
